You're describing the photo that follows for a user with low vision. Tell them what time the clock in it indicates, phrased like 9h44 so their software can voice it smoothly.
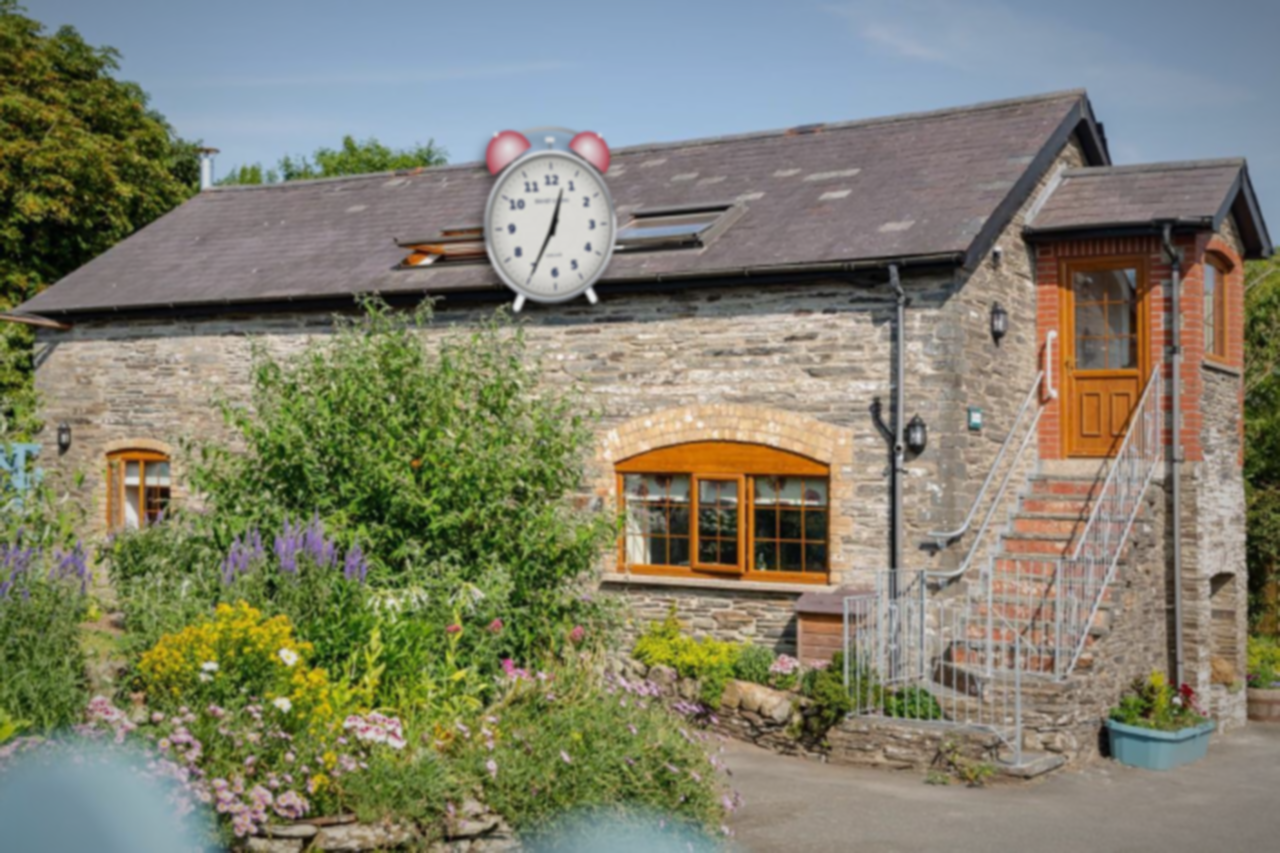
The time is 12h35
